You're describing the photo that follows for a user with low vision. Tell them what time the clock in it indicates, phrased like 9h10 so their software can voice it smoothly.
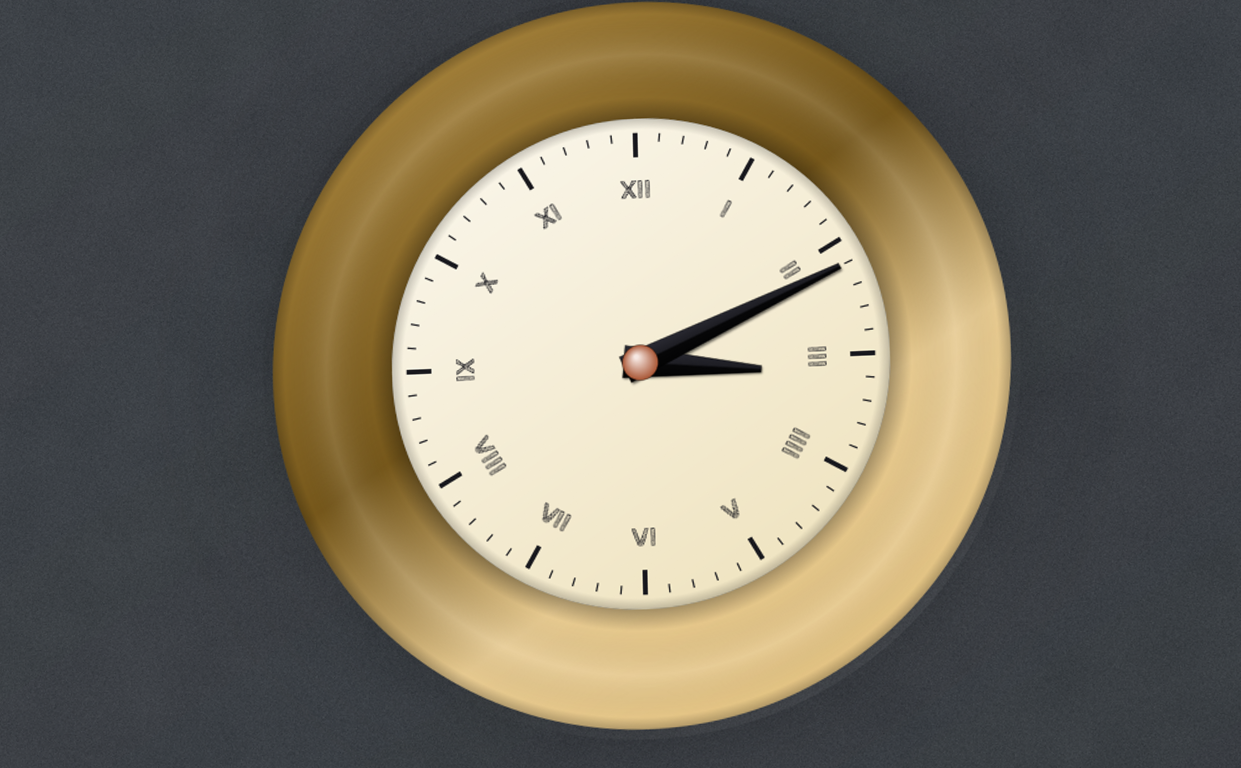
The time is 3h11
